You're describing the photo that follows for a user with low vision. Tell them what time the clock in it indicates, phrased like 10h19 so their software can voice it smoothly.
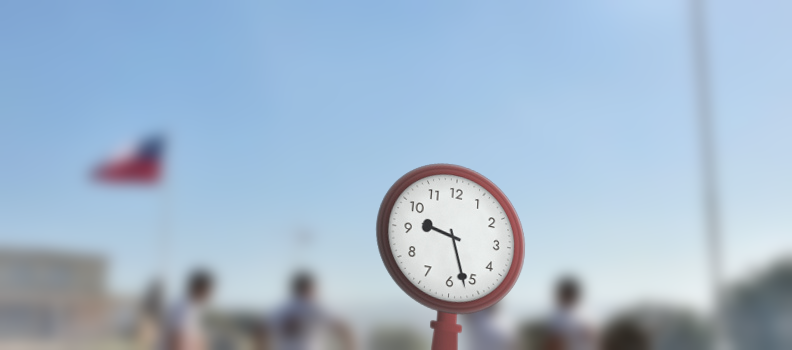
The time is 9h27
